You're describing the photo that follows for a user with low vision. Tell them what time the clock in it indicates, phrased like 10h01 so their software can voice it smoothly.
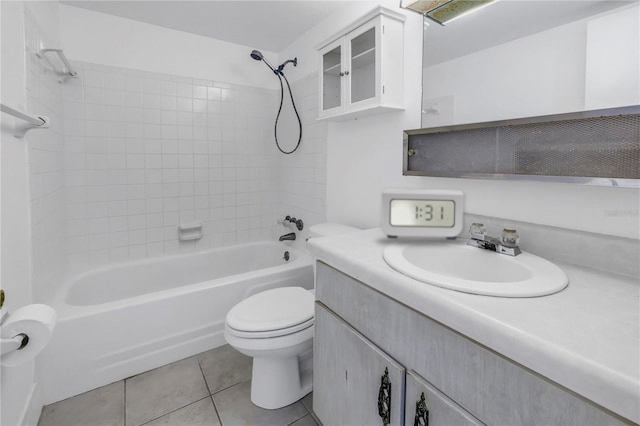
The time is 1h31
